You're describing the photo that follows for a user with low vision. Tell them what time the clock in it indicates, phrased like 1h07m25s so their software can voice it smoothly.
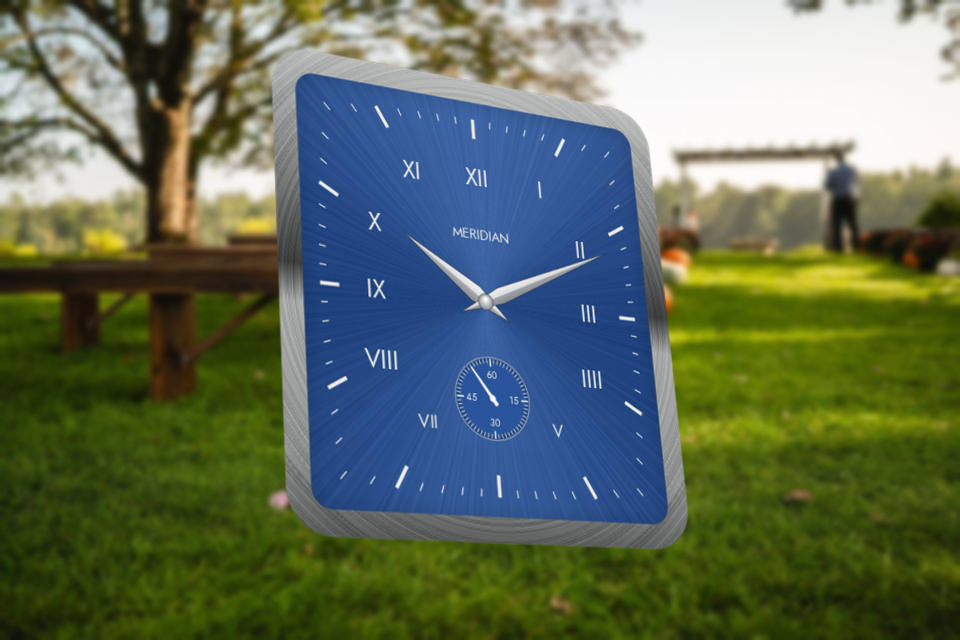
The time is 10h10m54s
